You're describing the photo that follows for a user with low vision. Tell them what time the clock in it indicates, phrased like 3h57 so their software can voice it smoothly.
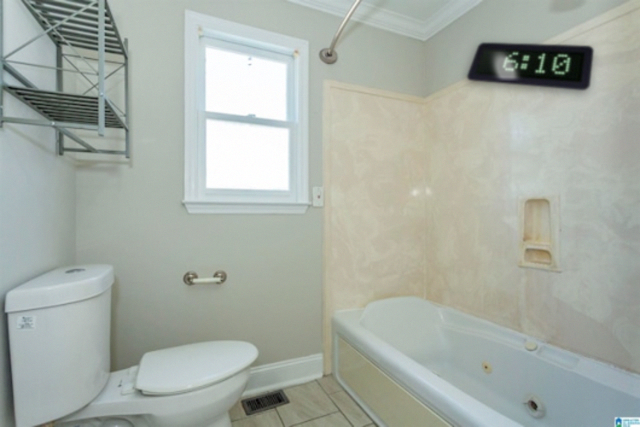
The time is 6h10
